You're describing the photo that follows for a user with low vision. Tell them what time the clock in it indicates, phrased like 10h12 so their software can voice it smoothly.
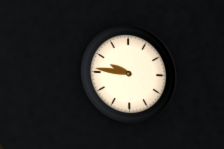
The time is 9h46
